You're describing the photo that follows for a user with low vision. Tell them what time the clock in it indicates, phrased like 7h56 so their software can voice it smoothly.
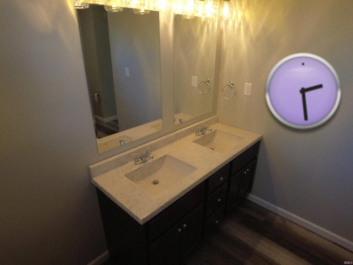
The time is 2h29
